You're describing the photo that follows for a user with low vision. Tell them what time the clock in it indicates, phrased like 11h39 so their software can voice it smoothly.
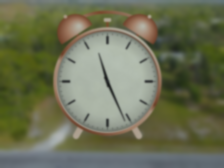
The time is 11h26
